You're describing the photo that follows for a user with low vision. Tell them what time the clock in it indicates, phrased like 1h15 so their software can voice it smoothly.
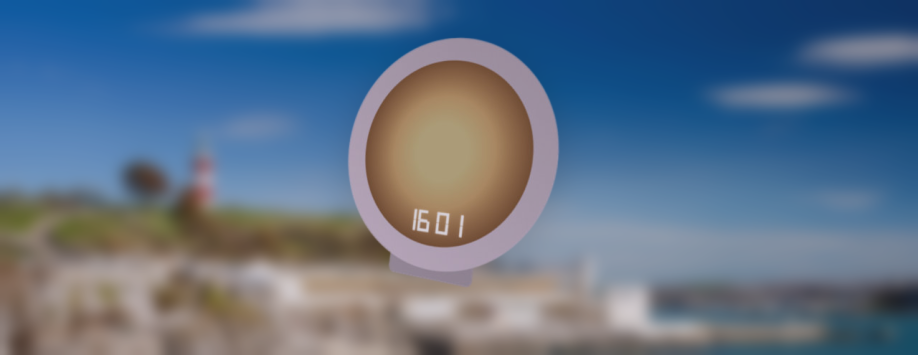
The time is 16h01
